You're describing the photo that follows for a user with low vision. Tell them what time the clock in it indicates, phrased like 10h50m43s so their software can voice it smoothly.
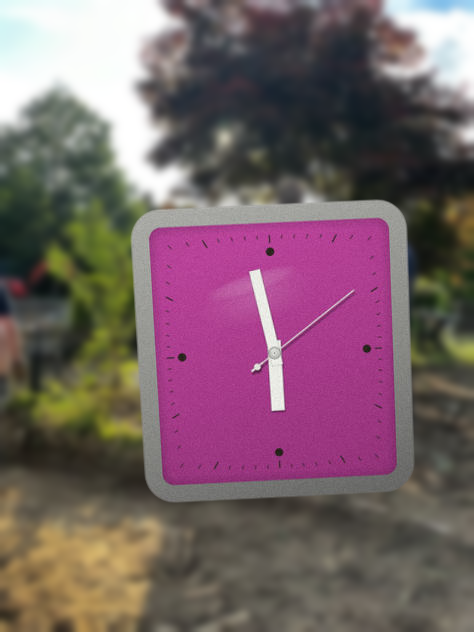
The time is 5h58m09s
